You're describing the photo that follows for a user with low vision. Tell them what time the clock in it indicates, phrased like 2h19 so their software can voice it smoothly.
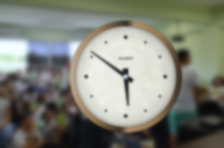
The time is 5h51
